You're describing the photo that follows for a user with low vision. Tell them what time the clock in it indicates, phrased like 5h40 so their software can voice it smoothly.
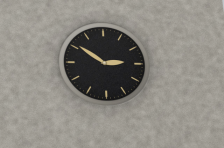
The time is 2h51
